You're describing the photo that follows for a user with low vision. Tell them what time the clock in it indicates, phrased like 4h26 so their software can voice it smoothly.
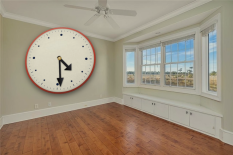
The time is 4h29
